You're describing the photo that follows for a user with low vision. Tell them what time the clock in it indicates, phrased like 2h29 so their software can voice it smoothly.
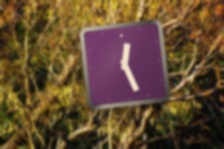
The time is 12h27
